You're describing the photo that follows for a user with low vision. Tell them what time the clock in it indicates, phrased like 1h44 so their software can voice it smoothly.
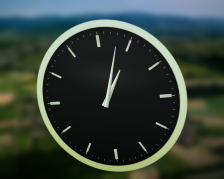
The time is 1h03
